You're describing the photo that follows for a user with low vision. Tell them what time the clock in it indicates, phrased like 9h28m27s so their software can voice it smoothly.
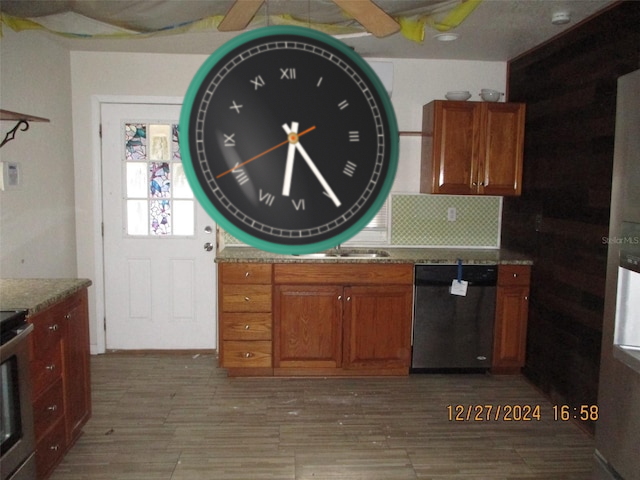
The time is 6h24m41s
